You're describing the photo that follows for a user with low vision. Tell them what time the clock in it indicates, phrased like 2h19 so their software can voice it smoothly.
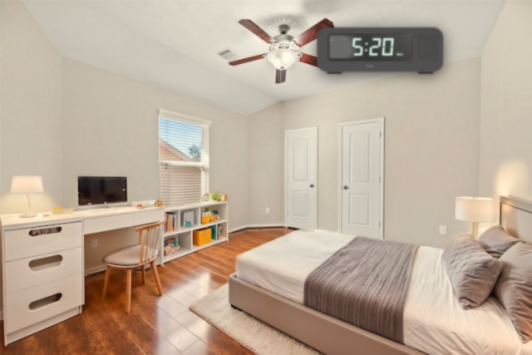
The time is 5h20
